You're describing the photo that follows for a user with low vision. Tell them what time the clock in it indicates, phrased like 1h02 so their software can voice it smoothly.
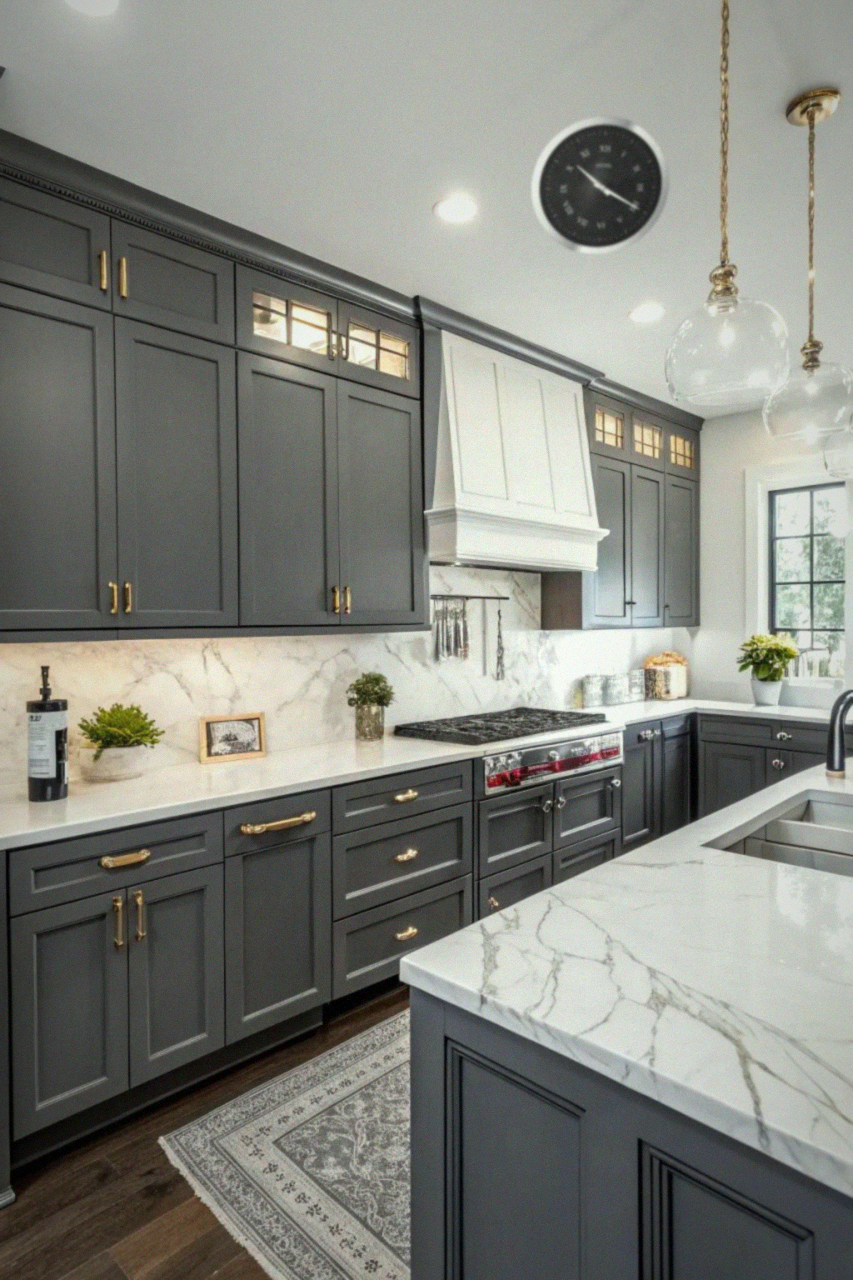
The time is 10h20
